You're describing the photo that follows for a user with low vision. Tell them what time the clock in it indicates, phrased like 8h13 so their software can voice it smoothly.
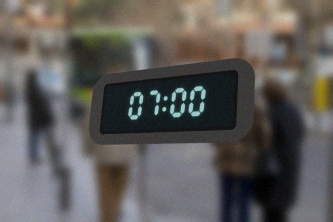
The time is 7h00
